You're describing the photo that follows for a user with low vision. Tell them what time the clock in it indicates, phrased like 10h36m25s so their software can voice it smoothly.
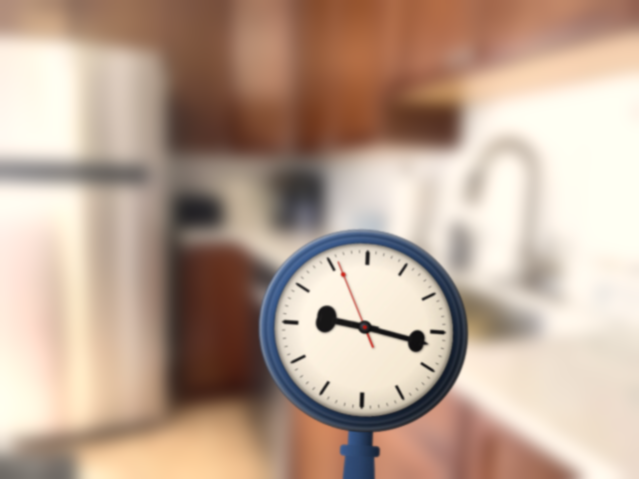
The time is 9h16m56s
